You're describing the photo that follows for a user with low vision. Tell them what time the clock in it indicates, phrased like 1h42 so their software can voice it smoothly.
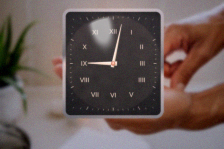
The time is 9h02
